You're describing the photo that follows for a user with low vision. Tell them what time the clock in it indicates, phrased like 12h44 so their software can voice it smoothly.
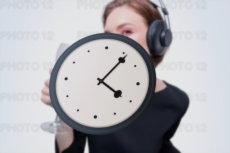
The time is 4h06
